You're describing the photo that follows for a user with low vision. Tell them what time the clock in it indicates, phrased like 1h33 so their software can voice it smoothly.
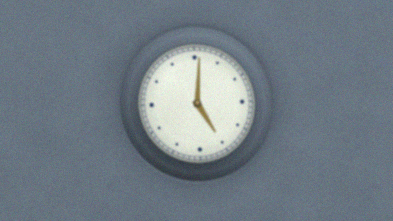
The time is 5h01
